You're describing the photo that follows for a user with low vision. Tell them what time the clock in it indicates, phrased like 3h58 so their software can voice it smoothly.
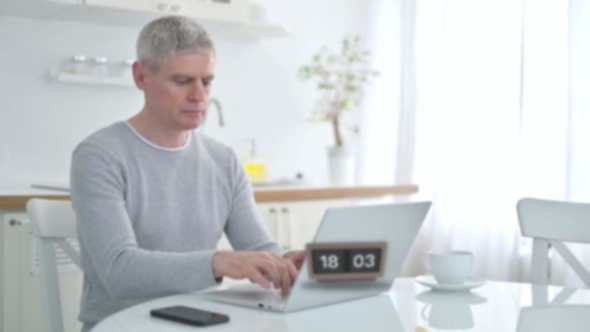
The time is 18h03
